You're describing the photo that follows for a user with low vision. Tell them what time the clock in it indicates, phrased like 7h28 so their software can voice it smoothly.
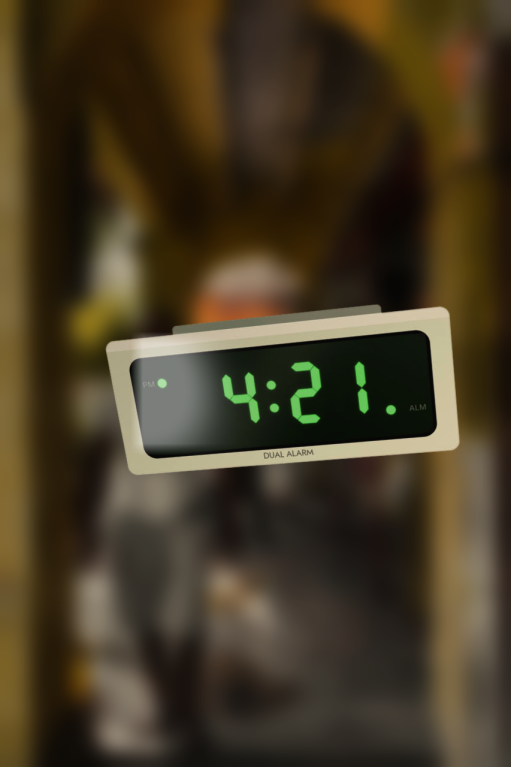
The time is 4h21
